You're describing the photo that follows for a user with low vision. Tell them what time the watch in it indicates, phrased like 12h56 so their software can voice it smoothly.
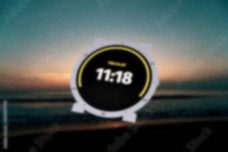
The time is 11h18
